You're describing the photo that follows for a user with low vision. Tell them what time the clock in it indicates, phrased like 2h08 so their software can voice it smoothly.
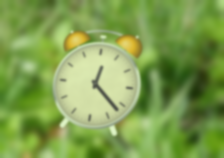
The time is 12h22
